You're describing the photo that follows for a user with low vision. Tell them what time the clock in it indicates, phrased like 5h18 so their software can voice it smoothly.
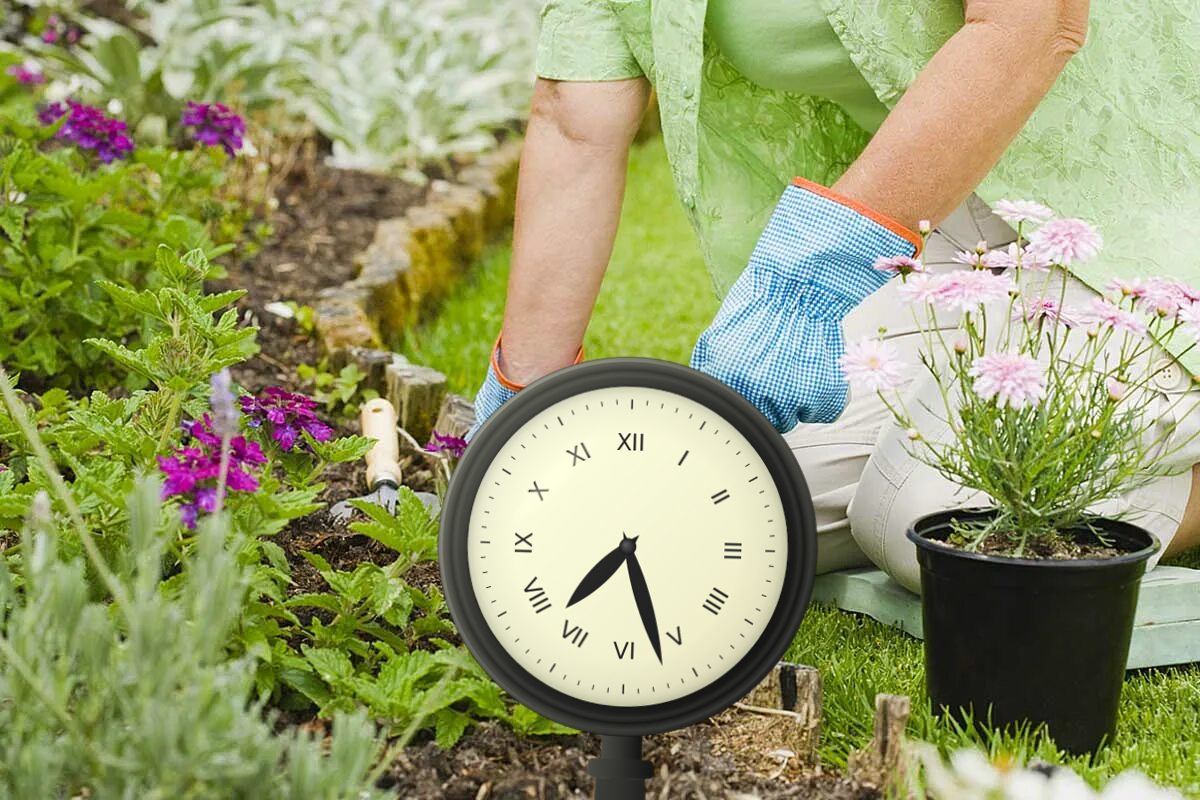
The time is 7h27
